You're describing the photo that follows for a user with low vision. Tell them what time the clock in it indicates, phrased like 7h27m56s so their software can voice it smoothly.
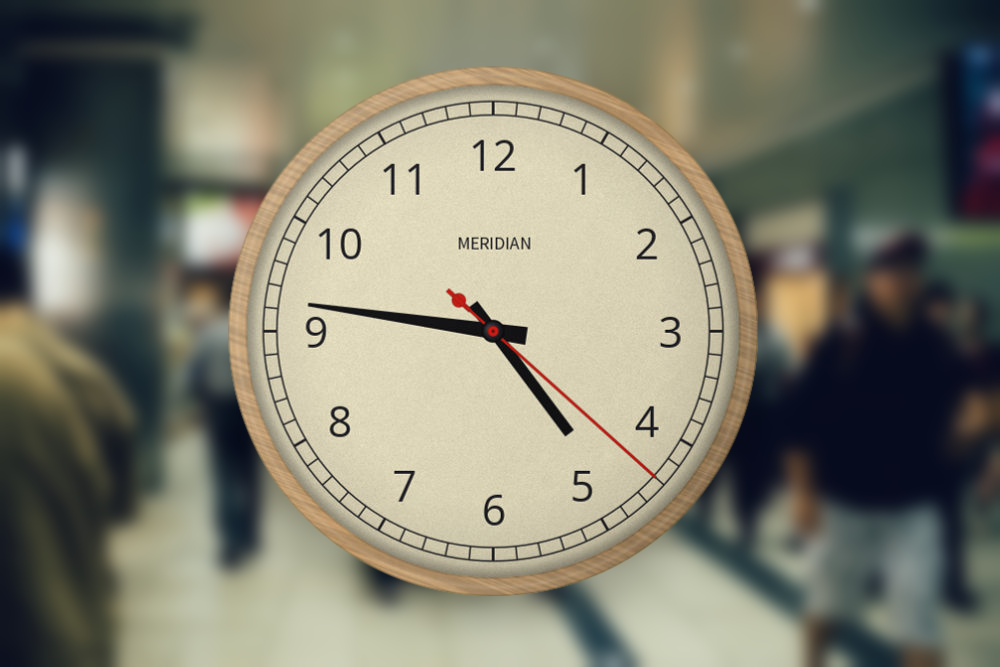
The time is 4h46m22s
